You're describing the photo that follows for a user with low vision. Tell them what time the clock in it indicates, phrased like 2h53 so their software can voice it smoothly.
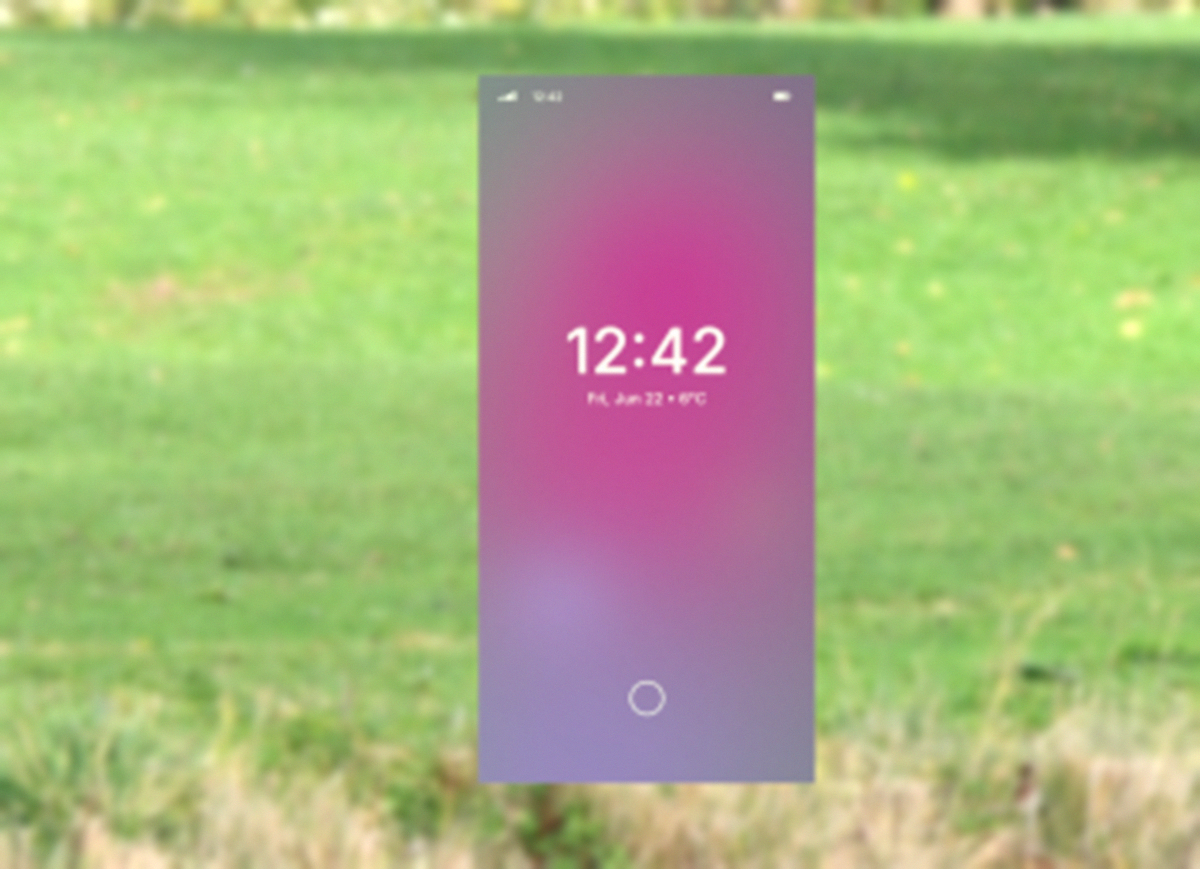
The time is 12h42
